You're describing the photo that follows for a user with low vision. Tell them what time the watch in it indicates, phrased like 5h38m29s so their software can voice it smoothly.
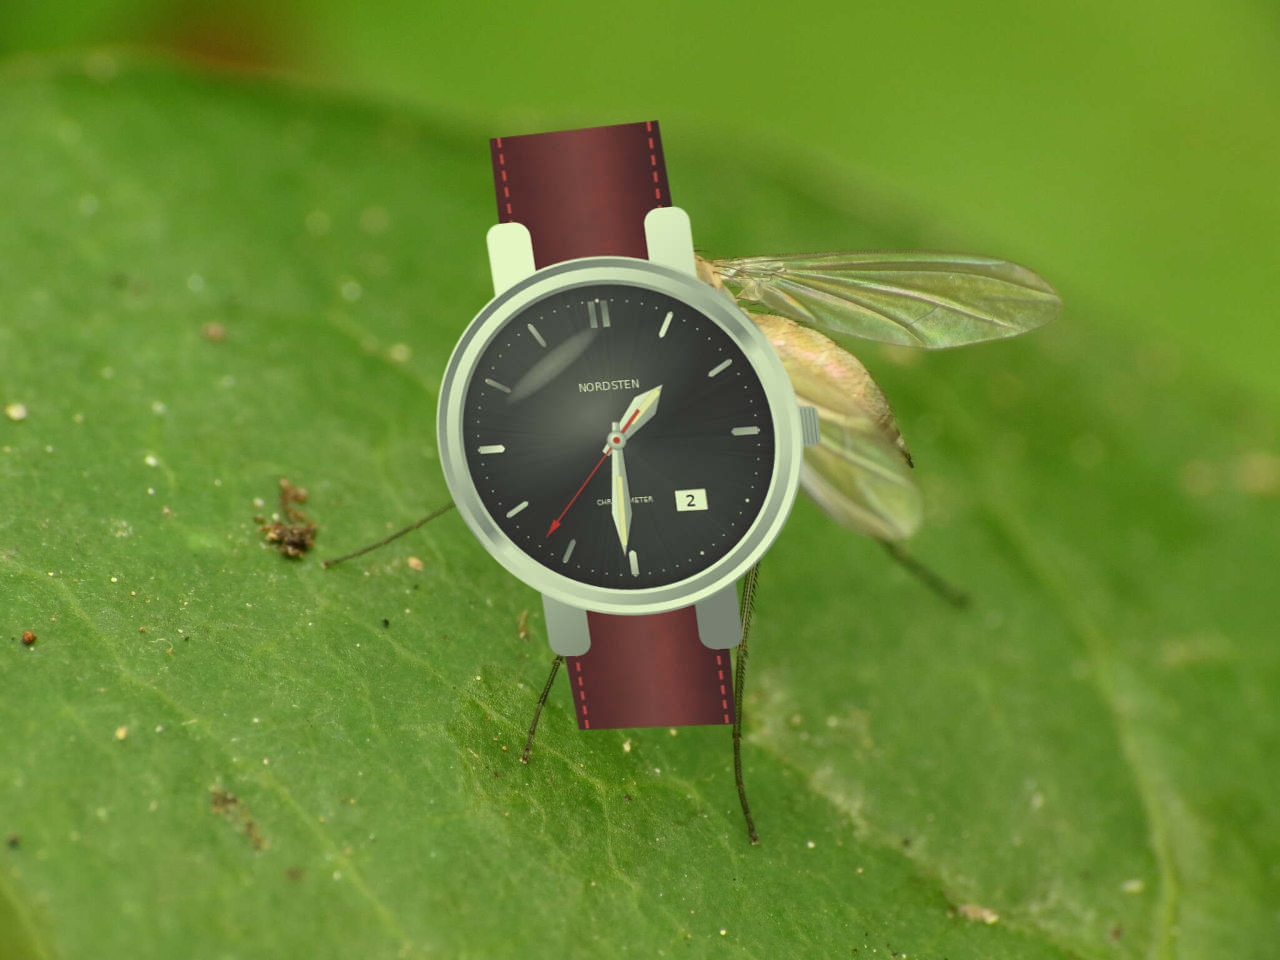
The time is 1h30m37s
